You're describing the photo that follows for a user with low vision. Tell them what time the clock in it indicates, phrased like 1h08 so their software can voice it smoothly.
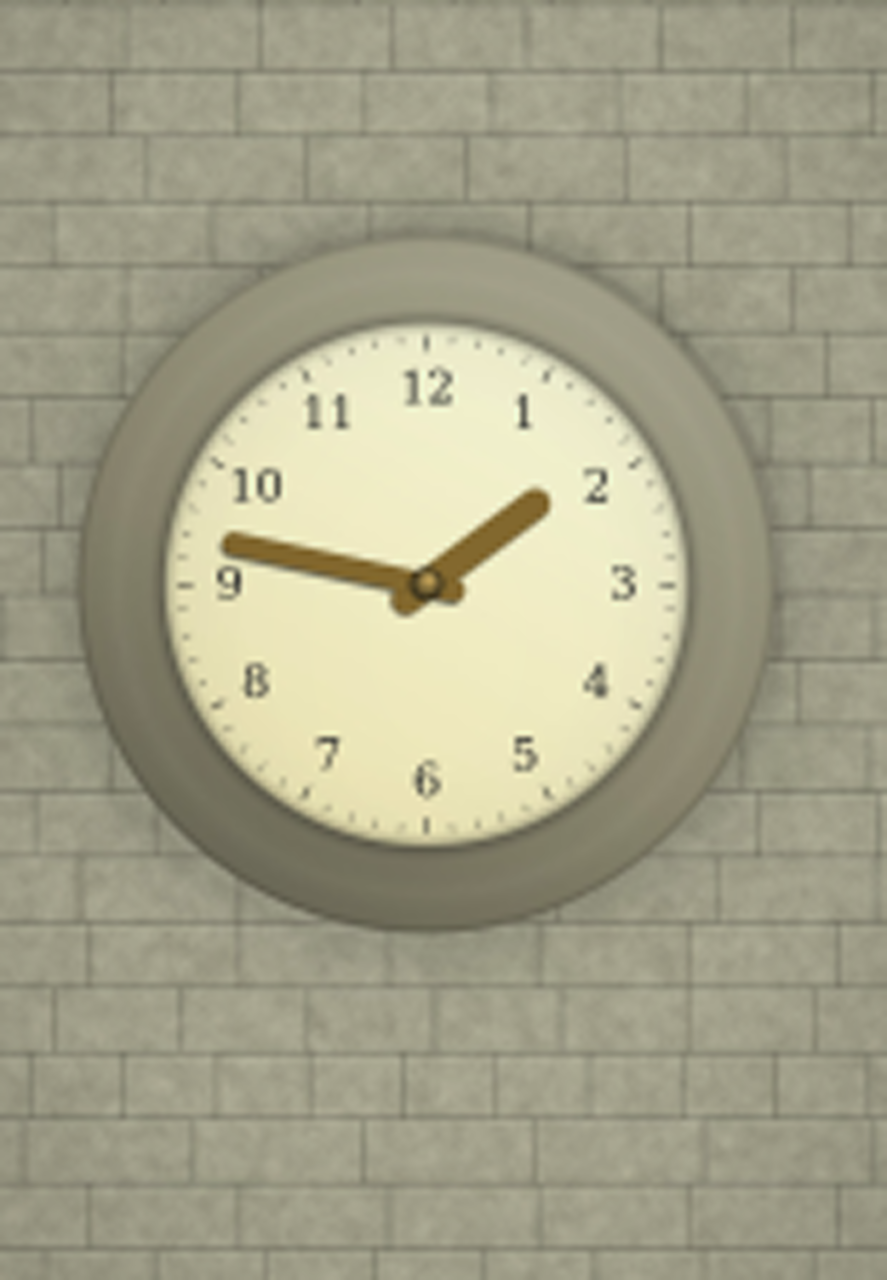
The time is 1h47
